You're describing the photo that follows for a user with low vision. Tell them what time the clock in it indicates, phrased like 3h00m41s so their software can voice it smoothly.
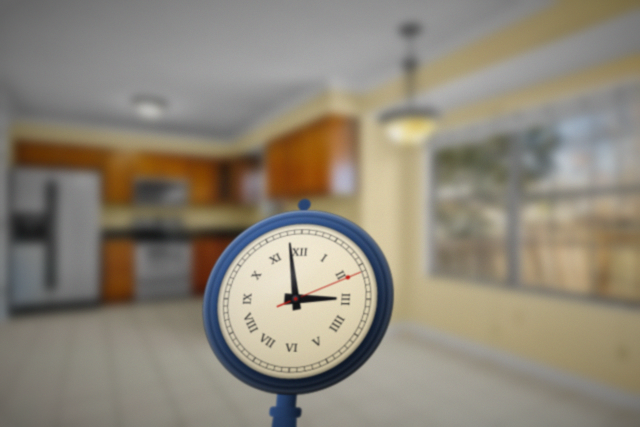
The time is 2h58m11s
